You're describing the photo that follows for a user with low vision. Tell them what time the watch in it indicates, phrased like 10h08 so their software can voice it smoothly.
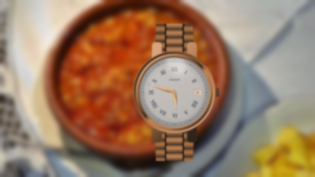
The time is 5h48
